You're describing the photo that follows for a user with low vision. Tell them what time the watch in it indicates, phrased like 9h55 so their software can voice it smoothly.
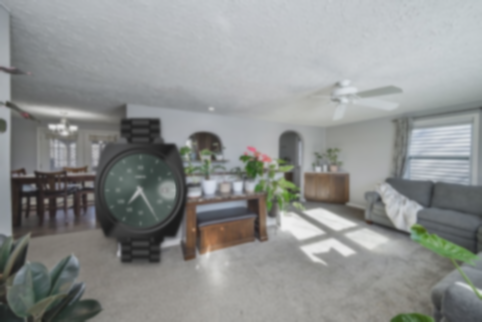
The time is 7h25
